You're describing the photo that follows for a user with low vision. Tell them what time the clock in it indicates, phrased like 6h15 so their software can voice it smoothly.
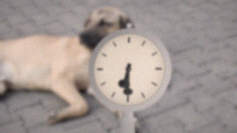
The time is 6h30
